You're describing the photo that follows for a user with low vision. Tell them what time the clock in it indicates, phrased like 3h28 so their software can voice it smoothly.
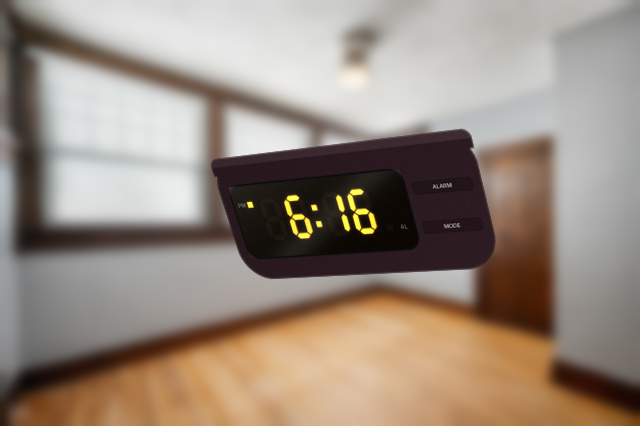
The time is 6h16
